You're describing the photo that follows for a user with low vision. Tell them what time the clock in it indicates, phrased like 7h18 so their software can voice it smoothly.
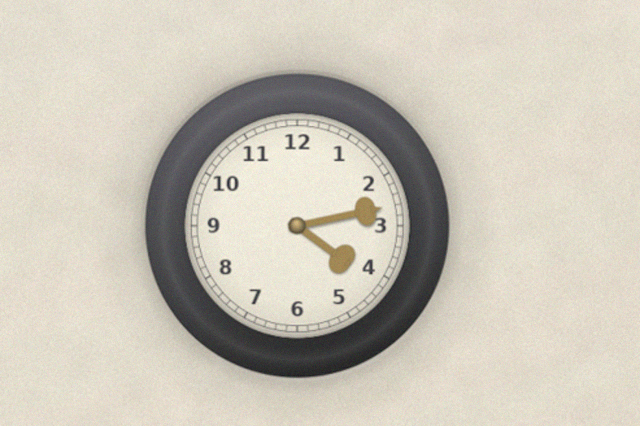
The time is 4h13
